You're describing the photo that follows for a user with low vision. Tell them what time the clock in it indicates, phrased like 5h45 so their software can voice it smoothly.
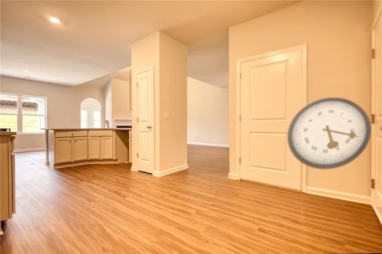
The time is 5h17
